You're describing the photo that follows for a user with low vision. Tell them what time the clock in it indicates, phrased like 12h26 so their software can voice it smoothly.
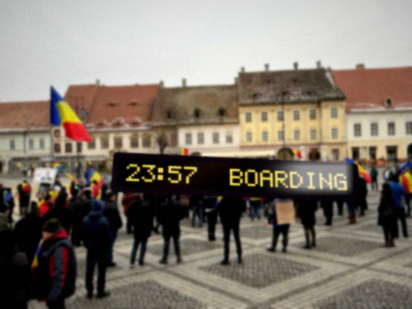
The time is 23h57
